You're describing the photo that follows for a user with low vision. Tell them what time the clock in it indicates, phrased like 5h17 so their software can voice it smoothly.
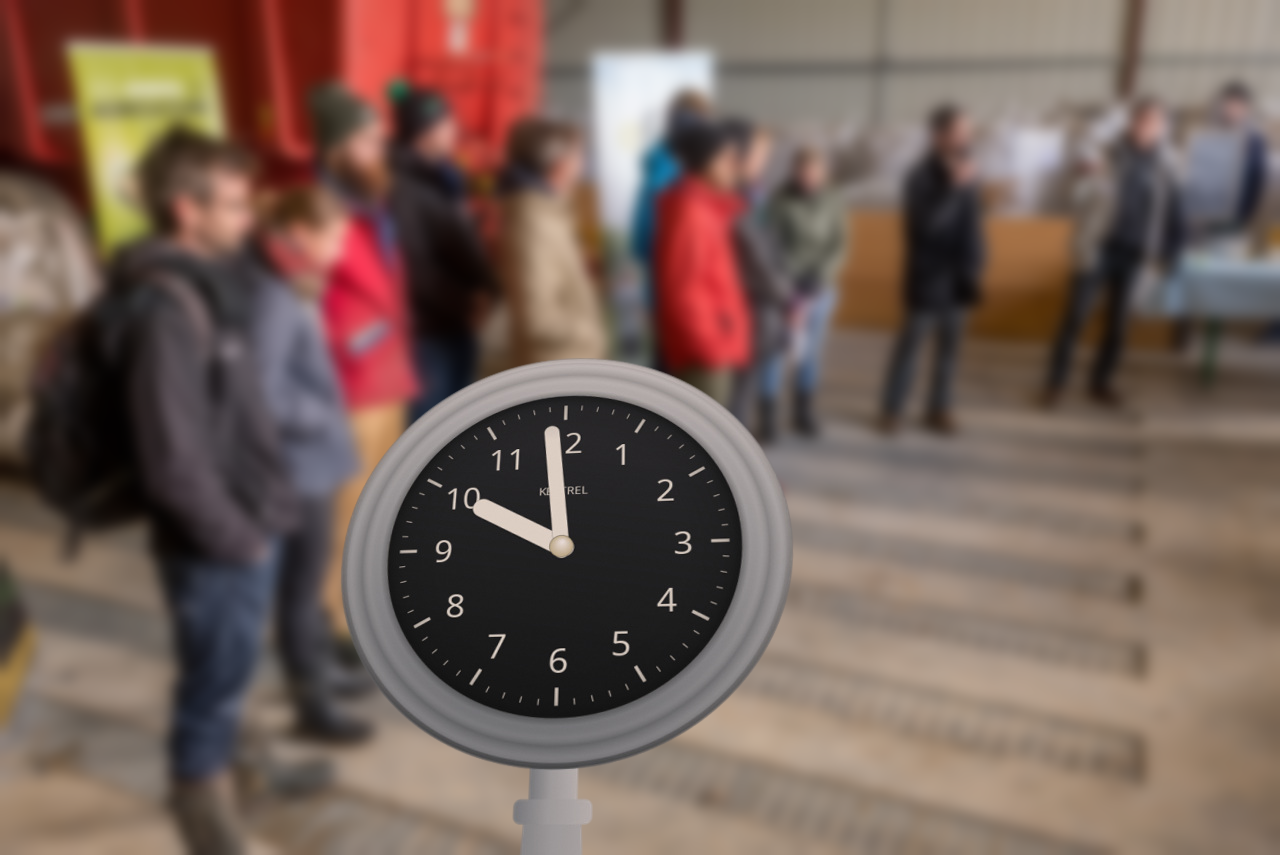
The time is 9h59
